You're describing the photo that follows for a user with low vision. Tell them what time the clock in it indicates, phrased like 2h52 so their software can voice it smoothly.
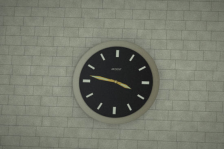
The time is 3h47
